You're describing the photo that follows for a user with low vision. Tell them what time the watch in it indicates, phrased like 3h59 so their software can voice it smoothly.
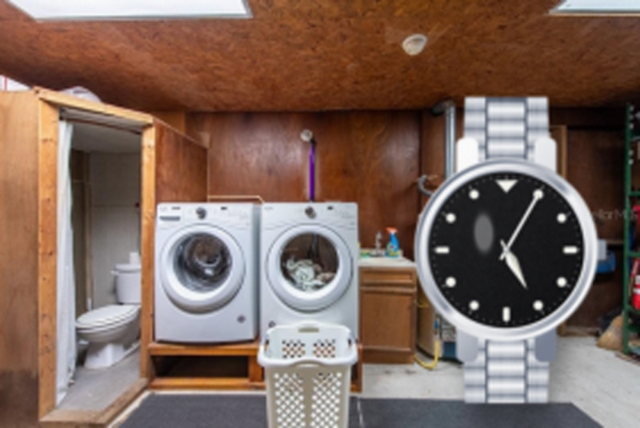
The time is 5h05
